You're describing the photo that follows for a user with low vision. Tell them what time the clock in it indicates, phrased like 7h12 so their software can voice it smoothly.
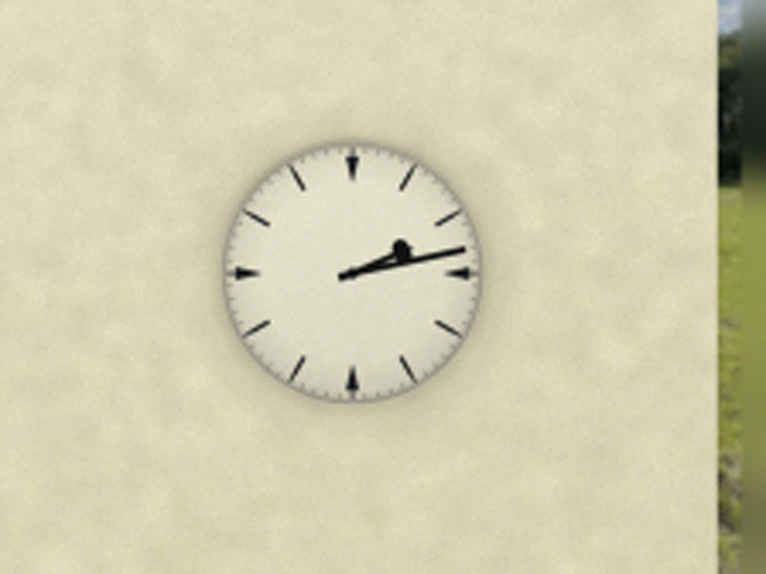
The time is 2h13
